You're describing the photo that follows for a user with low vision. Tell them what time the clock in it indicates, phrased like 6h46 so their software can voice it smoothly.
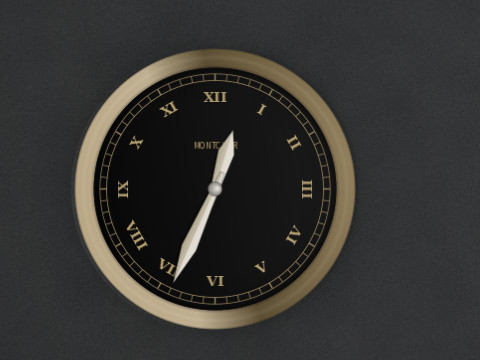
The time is 12h34
